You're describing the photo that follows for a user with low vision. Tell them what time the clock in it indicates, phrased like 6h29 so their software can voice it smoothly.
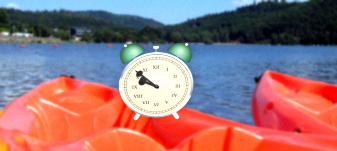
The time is 9h52
